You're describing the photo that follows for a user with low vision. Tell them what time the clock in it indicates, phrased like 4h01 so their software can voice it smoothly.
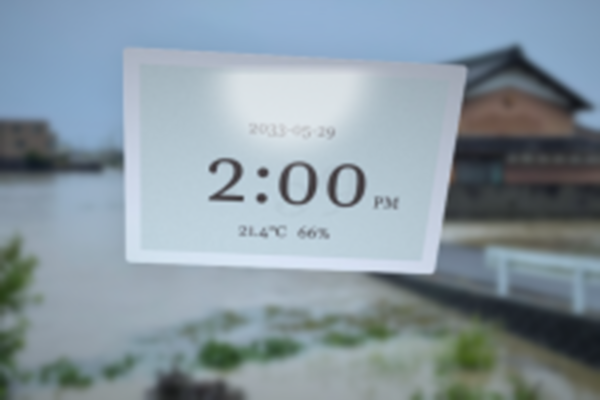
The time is 2h00
